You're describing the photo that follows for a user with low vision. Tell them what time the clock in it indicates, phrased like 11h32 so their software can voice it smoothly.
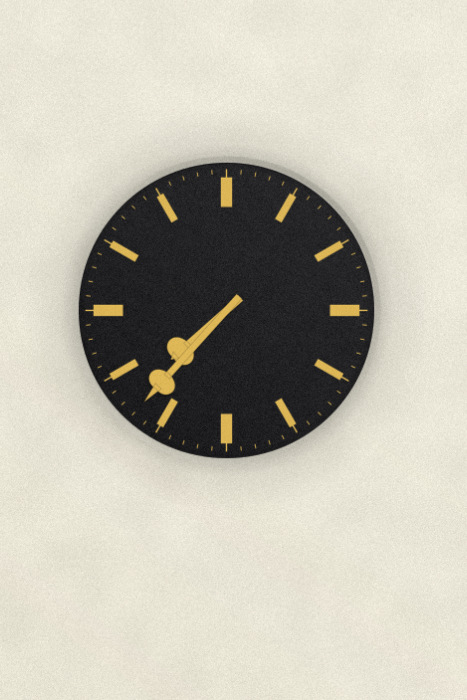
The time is 7h37
